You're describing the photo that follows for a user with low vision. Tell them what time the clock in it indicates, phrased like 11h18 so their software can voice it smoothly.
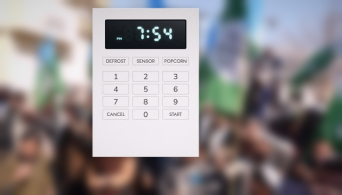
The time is 7h54
